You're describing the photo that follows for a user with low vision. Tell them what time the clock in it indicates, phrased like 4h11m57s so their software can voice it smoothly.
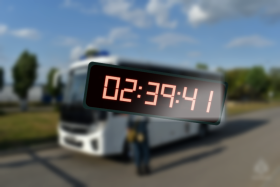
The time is 2h39m41s
